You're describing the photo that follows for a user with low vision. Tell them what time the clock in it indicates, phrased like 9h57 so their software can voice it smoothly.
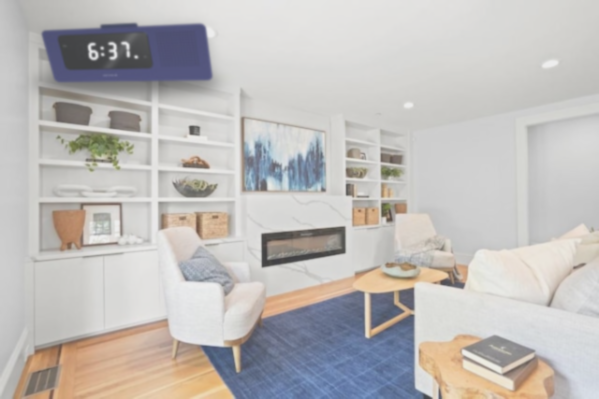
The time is 6h37
